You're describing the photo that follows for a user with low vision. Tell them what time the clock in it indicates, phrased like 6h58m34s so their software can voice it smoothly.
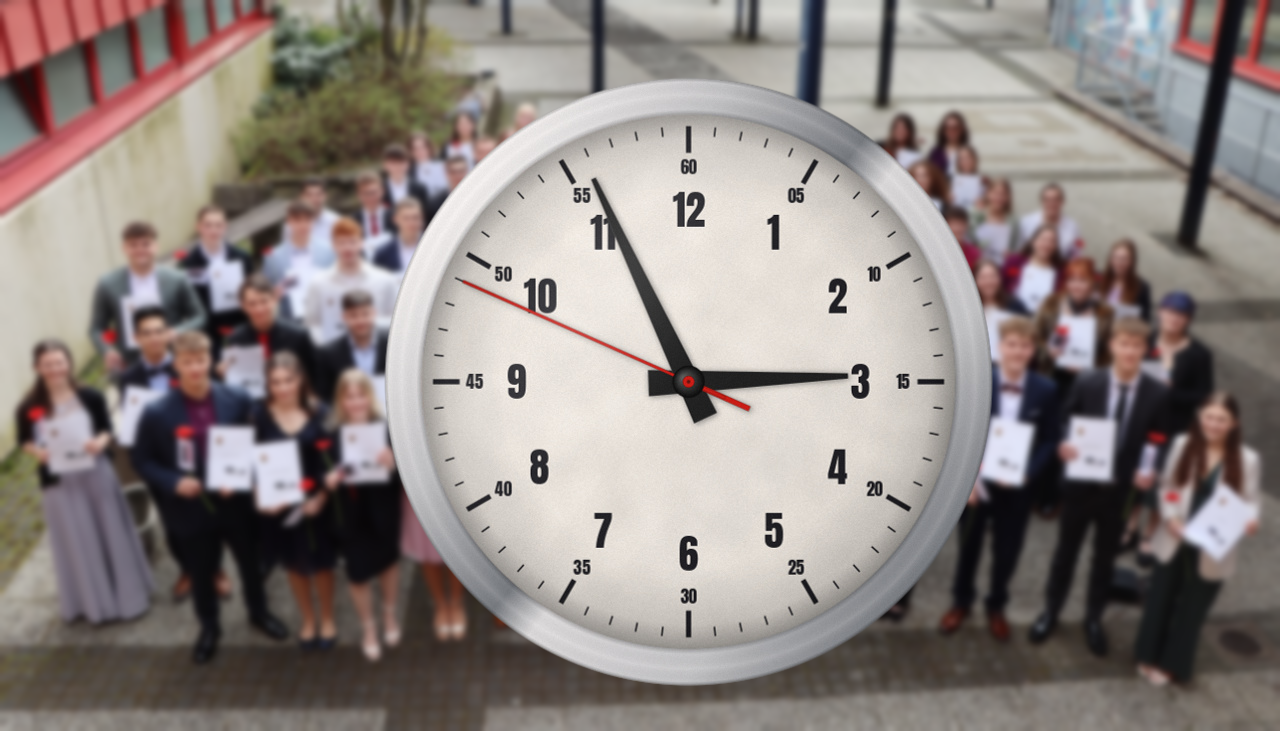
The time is 2h55m49s
